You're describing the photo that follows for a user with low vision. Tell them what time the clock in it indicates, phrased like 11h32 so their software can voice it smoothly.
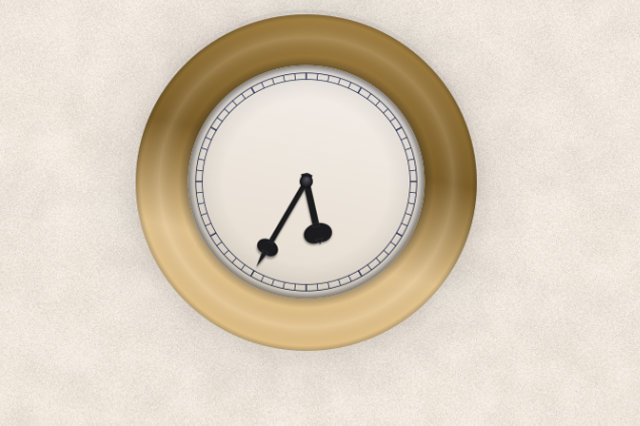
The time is 5h35
